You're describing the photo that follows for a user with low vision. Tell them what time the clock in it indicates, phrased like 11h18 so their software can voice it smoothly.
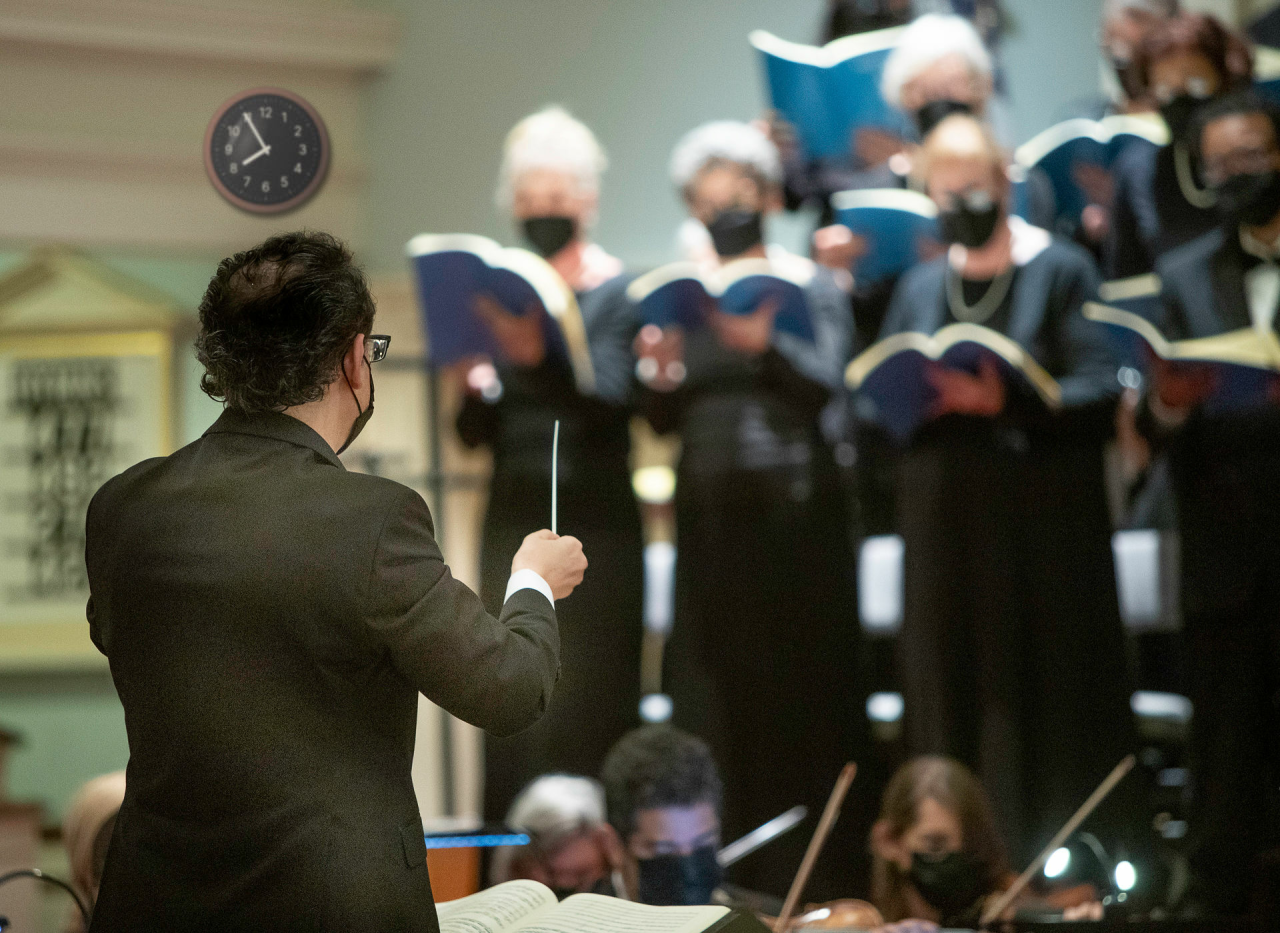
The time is 7h55
